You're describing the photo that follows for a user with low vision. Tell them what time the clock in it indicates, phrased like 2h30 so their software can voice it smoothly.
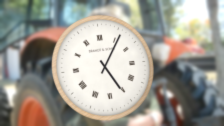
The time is 5h06
